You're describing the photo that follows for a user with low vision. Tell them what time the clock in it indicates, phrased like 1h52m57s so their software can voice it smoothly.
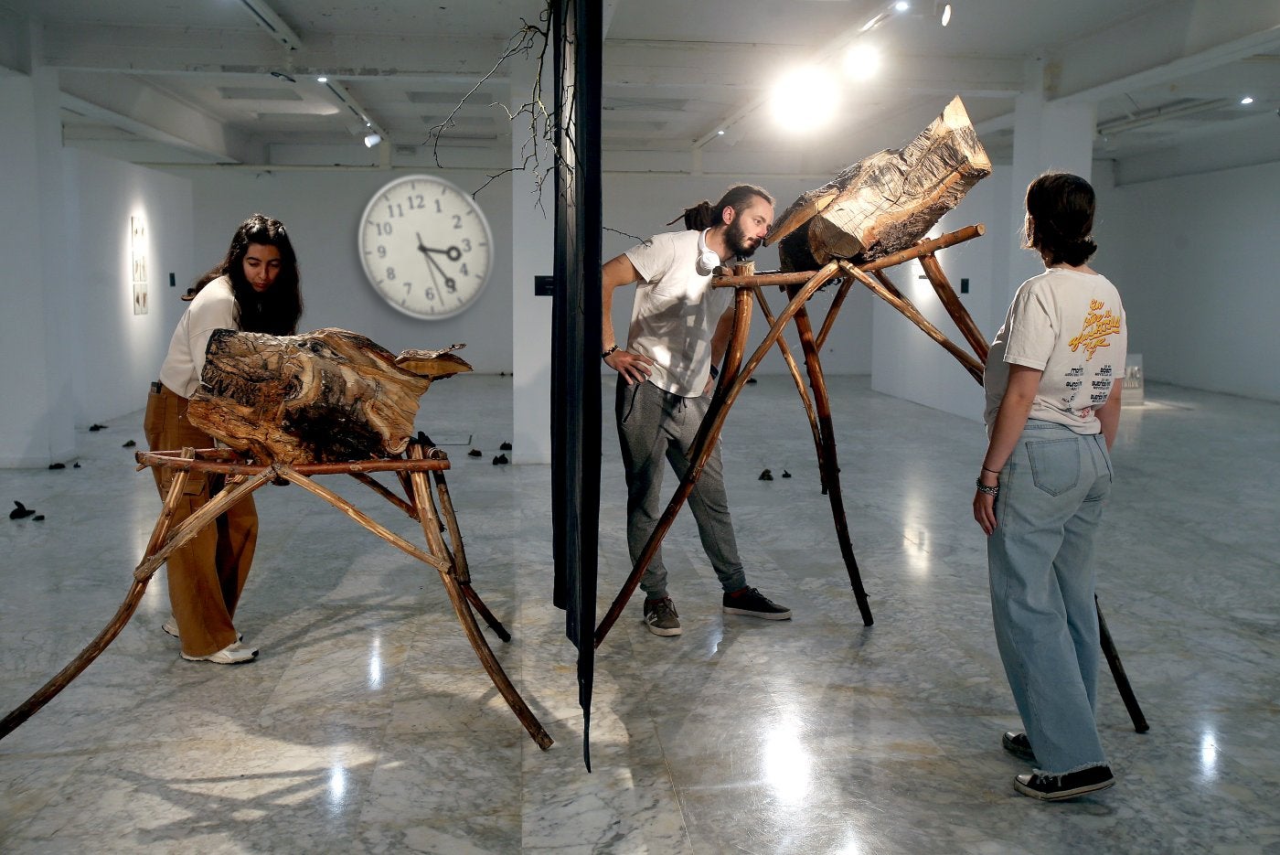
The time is 3h24m28s
